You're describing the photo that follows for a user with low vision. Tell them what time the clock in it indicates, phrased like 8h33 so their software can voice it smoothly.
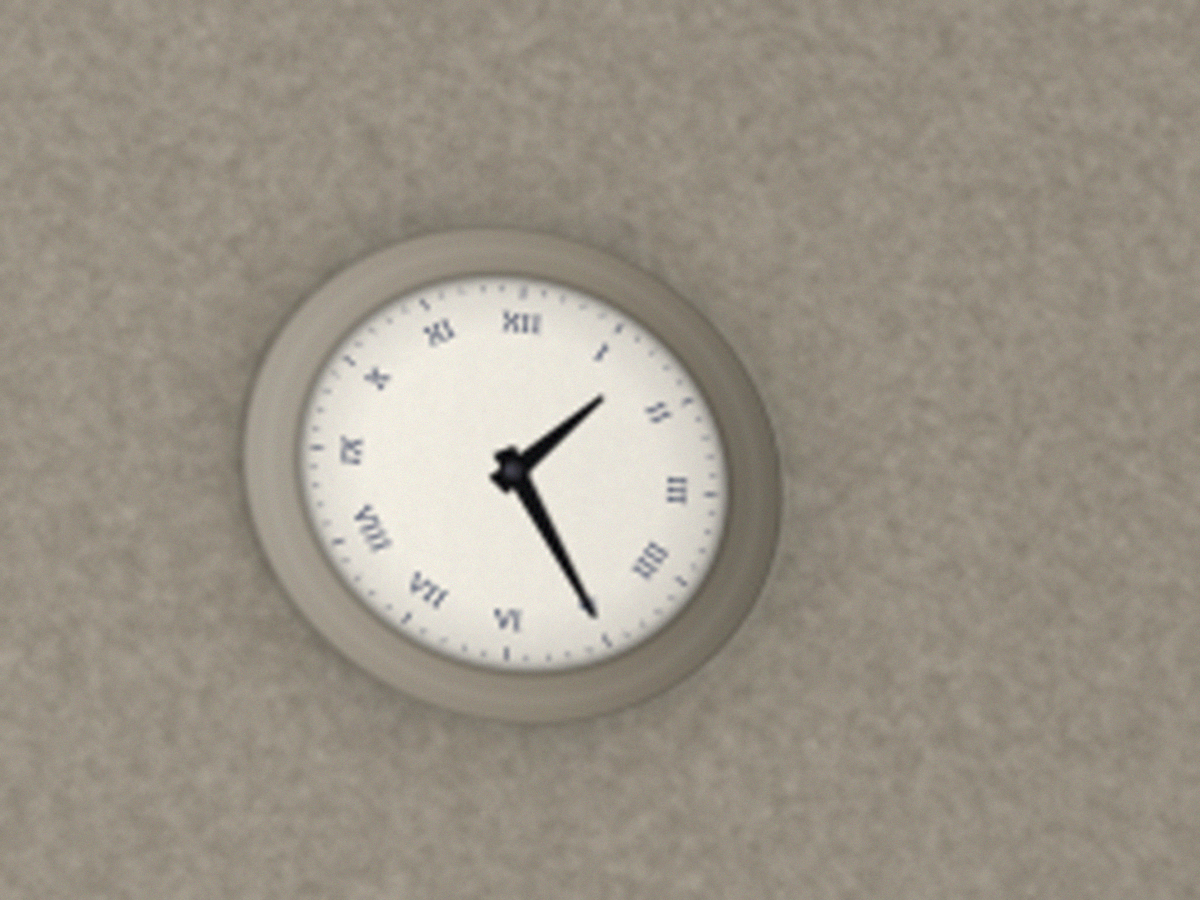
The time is 1h25
